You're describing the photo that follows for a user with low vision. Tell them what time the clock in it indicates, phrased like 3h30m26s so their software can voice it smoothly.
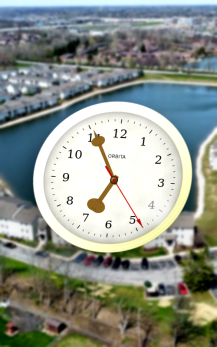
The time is 6h55m24s
